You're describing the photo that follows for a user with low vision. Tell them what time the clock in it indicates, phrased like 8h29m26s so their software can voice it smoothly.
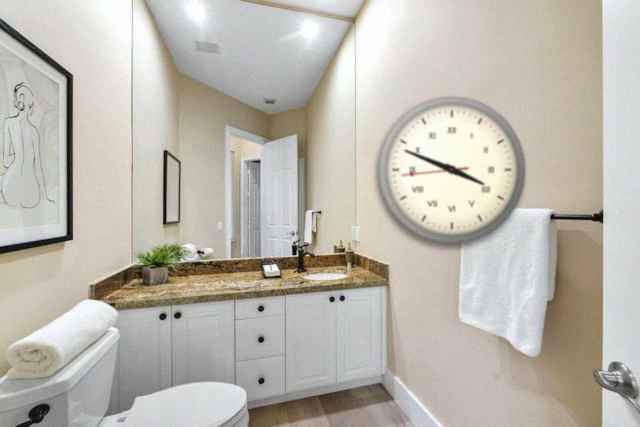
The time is 3h48m44s
